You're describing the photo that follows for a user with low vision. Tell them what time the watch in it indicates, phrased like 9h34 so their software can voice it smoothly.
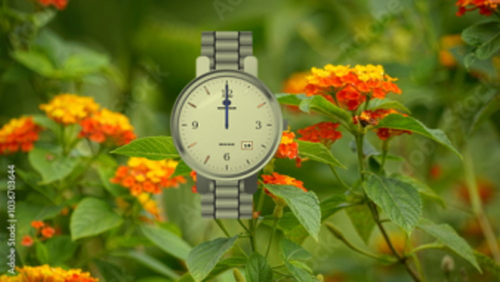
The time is 12h00
